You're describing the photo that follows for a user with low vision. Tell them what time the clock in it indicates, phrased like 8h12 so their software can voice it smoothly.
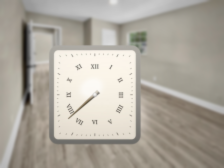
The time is 7h38
